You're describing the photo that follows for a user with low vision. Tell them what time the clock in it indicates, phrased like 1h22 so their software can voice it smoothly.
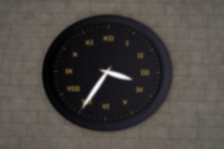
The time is 3h35
